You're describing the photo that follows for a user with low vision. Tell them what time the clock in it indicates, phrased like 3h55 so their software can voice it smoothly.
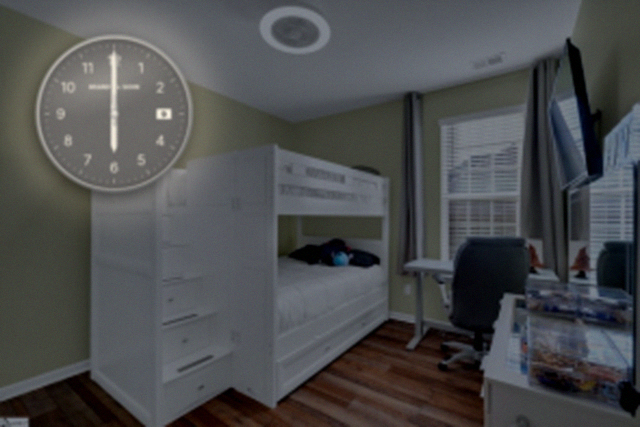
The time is 6h00
